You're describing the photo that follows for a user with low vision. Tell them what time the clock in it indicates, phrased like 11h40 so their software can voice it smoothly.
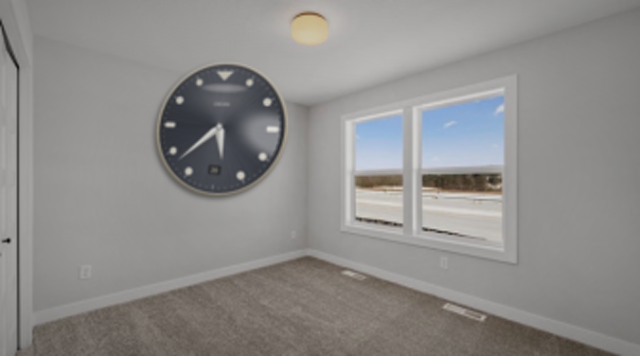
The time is 5h38
